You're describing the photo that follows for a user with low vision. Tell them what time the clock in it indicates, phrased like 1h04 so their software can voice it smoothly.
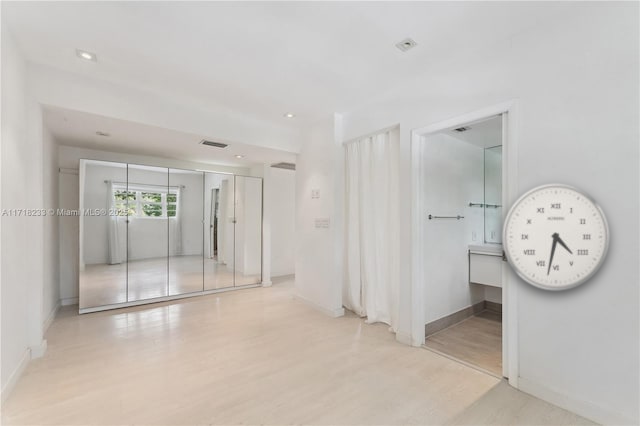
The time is 4h32
